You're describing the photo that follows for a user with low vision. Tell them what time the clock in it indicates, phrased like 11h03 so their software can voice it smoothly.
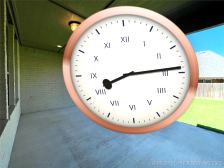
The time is 8h14
